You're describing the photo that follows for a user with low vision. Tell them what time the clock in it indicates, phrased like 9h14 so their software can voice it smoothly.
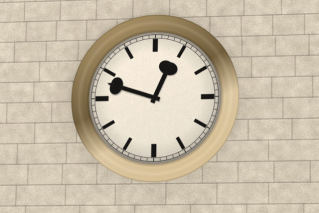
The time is 12h48
